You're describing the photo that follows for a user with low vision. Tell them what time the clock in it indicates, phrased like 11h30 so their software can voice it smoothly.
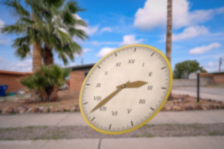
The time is 2h37
